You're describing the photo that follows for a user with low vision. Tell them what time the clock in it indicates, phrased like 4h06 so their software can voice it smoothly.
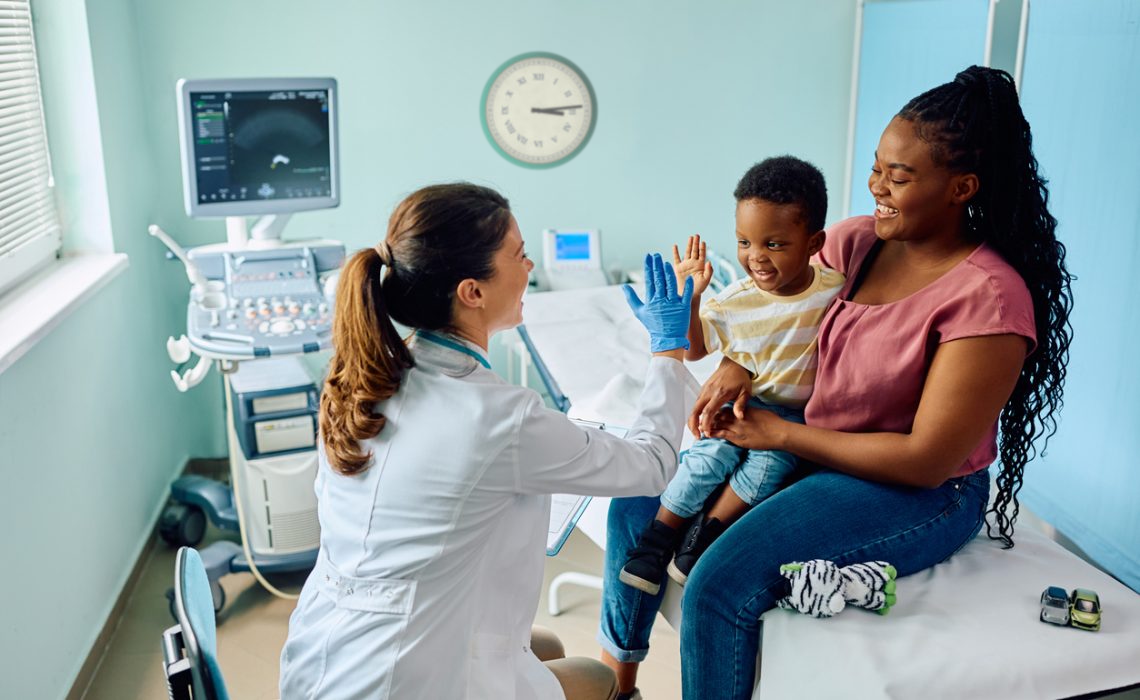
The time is 3h14
